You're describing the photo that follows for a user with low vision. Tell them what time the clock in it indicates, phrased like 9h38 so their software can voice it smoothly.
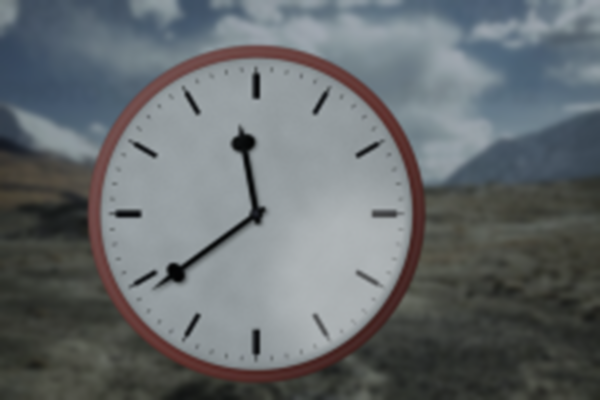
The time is 11h39
